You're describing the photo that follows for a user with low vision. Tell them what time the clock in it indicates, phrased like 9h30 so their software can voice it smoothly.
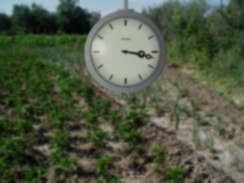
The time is 3h17
